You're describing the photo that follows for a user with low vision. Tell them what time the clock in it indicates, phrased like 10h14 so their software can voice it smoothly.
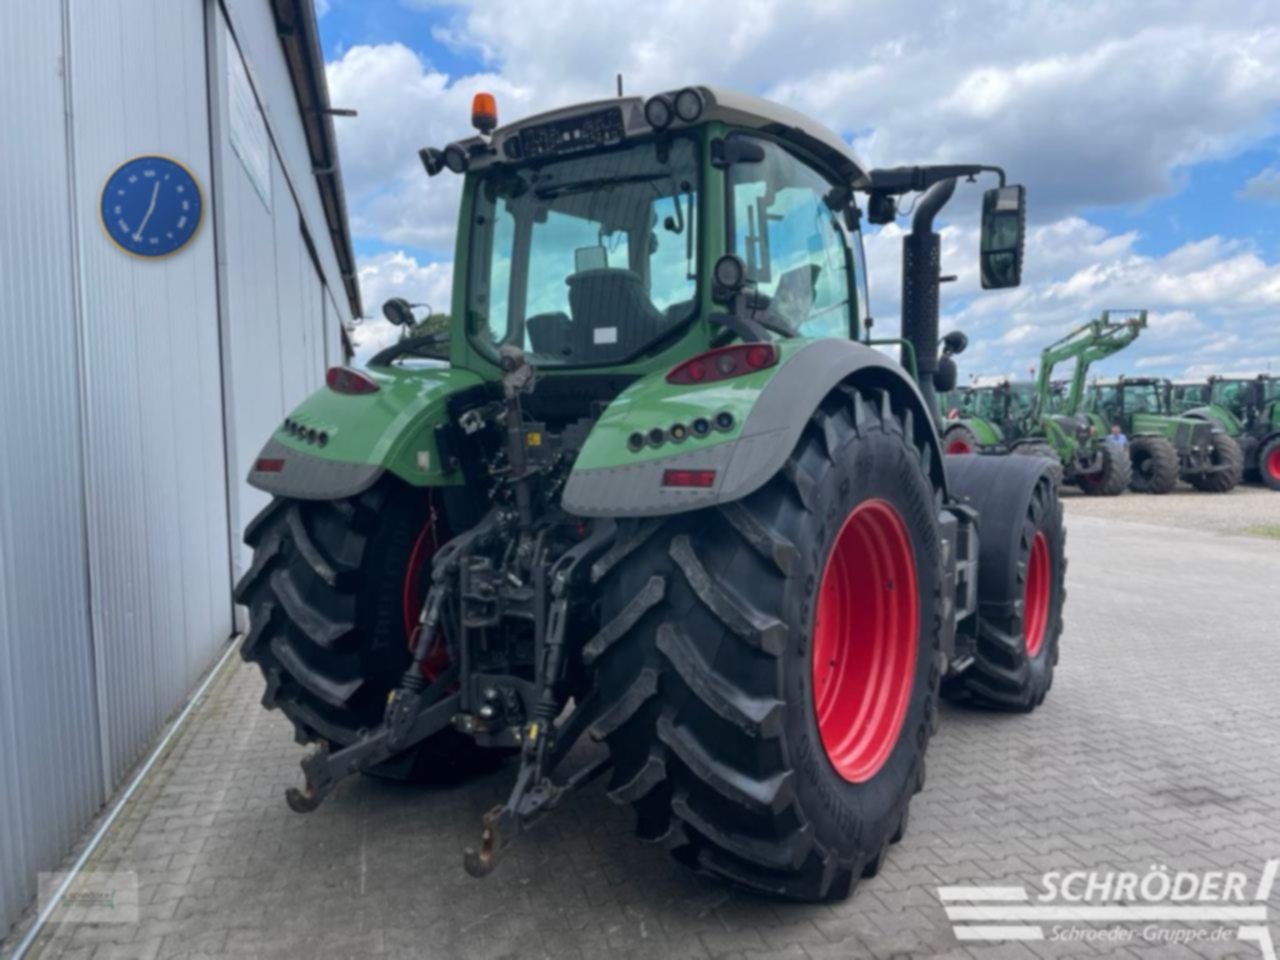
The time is 12h35
